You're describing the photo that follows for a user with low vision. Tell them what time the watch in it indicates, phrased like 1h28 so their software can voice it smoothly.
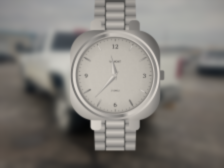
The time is 11h37
